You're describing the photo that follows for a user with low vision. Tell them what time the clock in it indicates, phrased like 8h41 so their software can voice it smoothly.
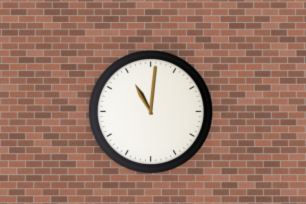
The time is 11h01
